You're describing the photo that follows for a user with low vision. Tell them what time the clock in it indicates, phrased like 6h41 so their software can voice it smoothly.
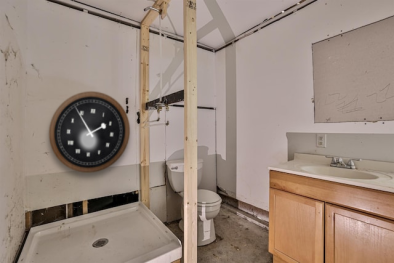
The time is 1h54
